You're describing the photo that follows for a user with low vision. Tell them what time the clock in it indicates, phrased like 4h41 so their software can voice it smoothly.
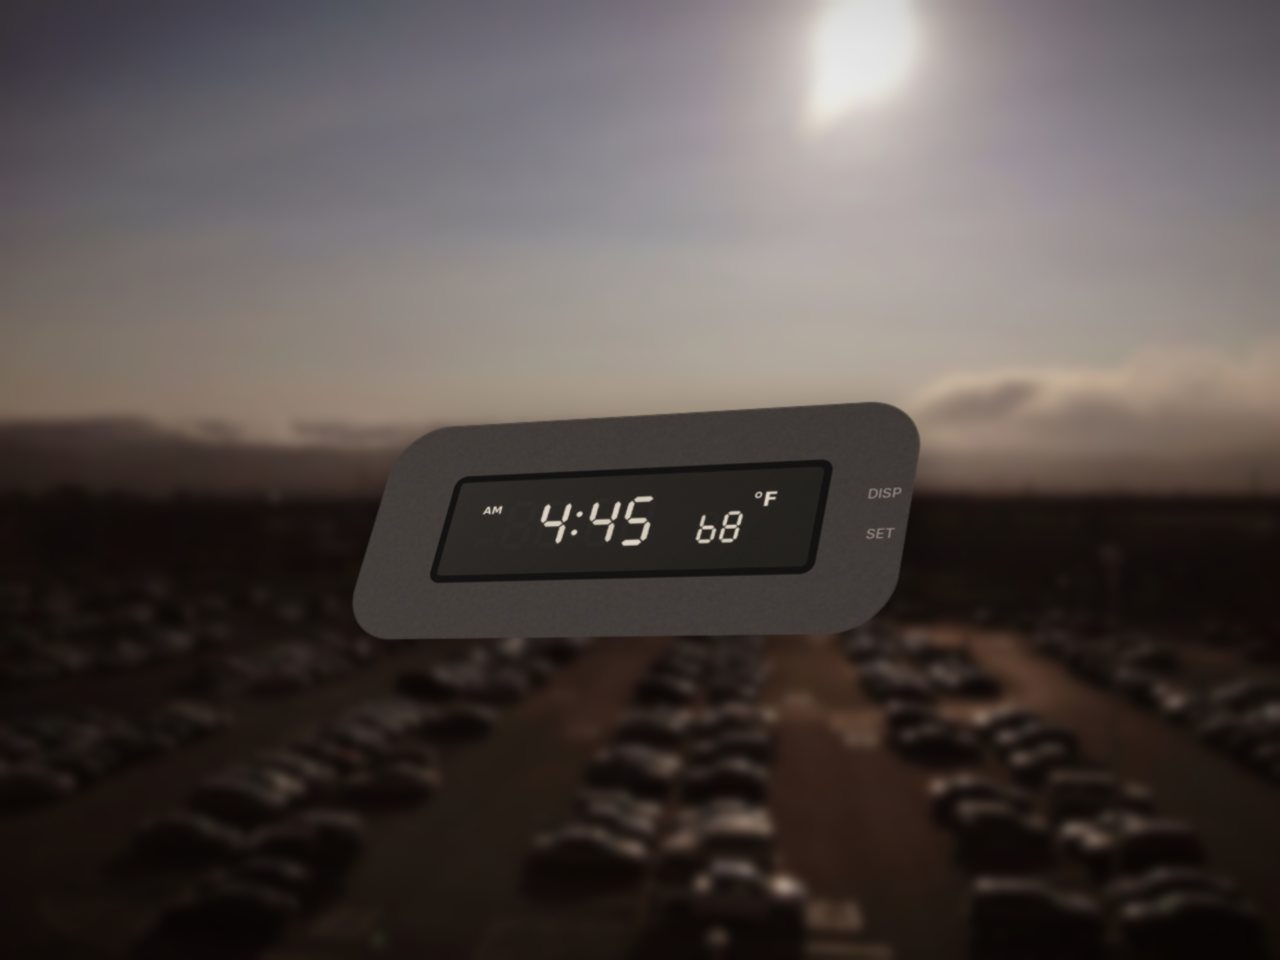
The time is 4h45
